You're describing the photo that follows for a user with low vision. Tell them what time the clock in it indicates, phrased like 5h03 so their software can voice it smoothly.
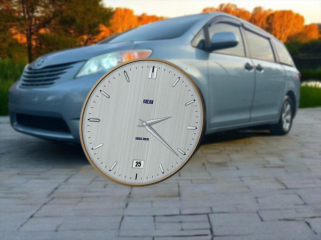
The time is 2h21
